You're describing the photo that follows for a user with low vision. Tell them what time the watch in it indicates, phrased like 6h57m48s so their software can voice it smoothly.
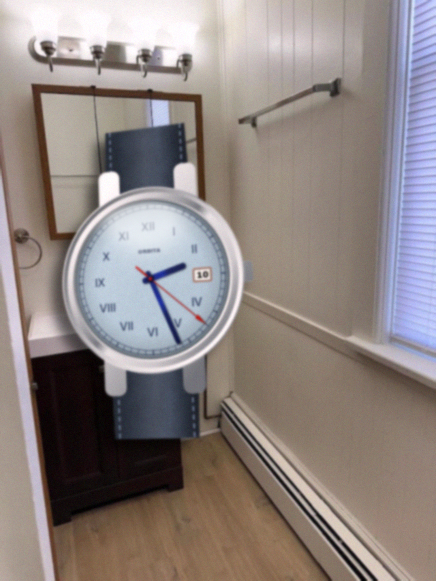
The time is 2h26m22s
